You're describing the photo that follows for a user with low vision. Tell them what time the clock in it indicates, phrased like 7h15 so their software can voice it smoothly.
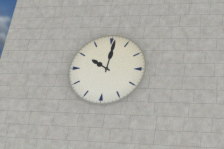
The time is 10h01
